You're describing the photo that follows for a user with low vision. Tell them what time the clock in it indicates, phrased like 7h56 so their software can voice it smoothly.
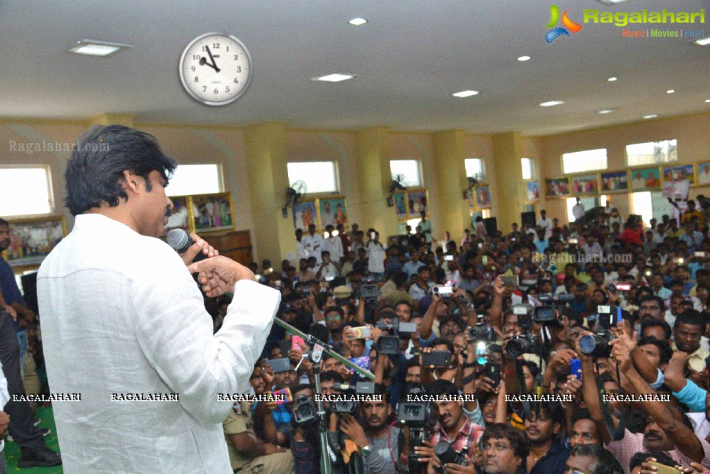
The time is 9h56
